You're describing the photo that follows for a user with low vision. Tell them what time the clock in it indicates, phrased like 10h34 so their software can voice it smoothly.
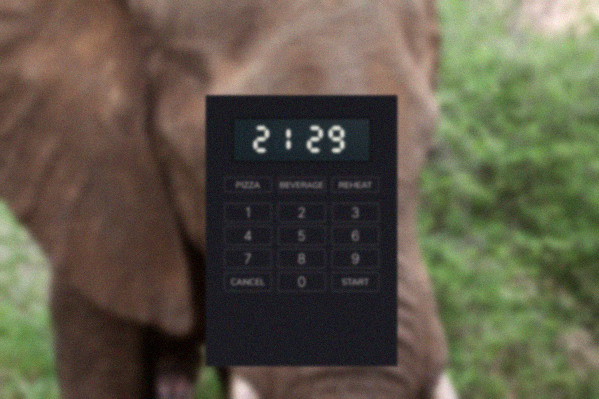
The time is 21h29
